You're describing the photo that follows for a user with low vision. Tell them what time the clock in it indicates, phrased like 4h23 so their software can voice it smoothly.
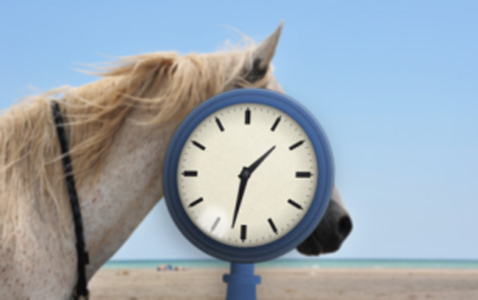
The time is 1h32
